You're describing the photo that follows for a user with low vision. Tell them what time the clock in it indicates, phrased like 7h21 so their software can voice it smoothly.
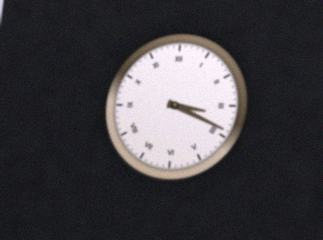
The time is 3h19
